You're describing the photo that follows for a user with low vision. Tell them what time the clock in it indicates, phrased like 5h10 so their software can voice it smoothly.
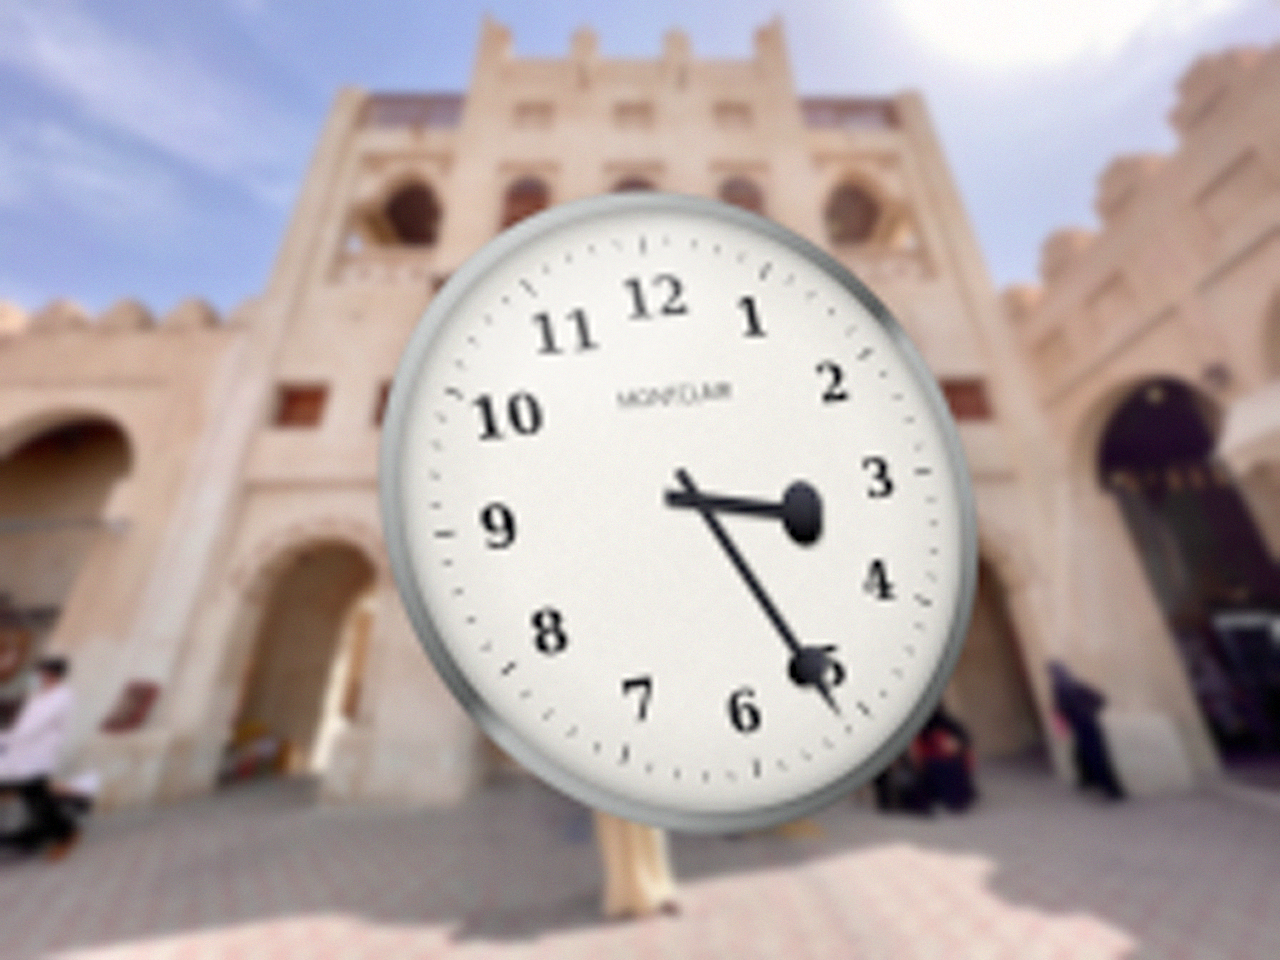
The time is 3h26
